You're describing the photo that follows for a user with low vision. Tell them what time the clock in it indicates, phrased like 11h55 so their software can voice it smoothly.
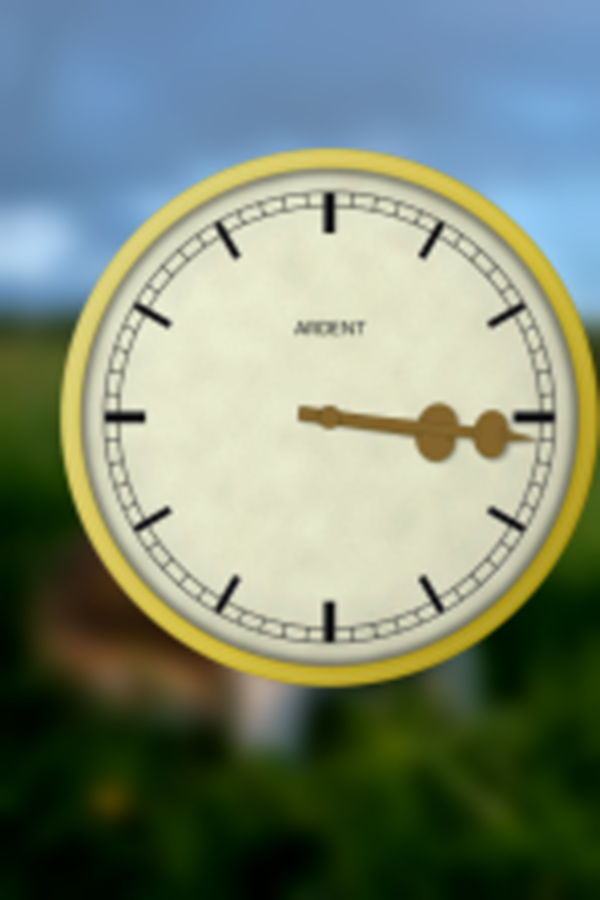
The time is 3h16
